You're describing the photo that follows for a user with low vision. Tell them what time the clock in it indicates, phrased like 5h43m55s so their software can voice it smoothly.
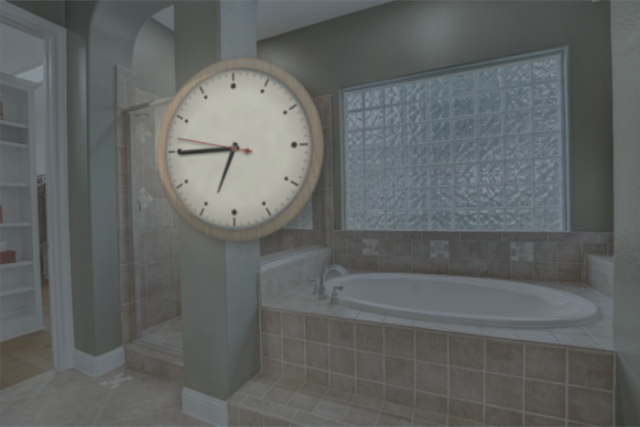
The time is 6h44m47s
